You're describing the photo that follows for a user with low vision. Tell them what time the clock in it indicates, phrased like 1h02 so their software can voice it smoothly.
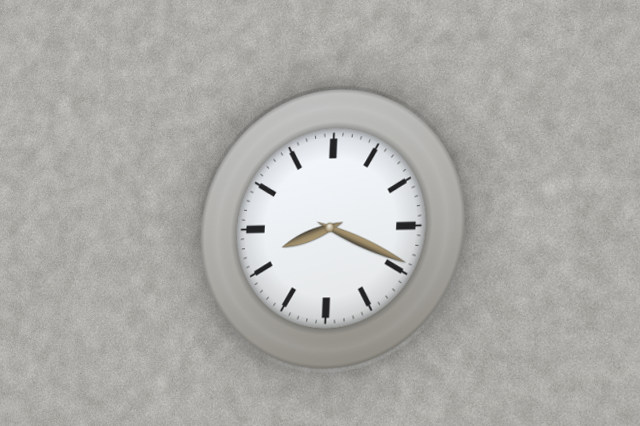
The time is 8h19
